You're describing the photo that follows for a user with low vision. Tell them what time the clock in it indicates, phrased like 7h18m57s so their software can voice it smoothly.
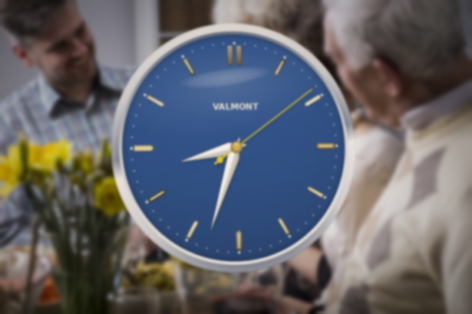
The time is 8h33m09s
